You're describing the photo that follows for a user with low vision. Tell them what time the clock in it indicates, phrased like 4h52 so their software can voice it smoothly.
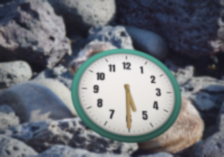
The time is 5h30
